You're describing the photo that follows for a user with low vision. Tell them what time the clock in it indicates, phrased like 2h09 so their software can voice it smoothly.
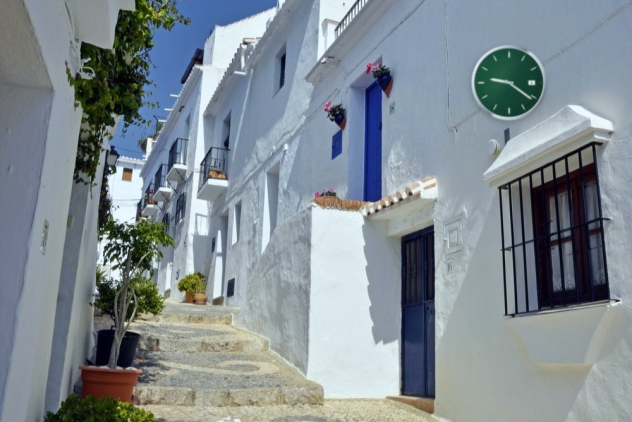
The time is 9h21
